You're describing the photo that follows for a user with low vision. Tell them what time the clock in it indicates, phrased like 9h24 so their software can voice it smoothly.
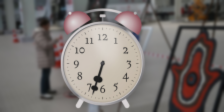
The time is 6h33
